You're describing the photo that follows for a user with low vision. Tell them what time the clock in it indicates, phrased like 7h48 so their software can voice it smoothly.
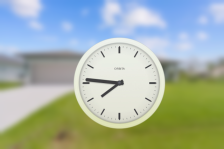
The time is 7h46
